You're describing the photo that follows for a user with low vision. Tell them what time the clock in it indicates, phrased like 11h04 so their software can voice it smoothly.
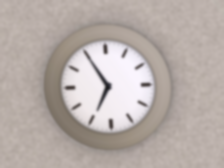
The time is 6h55
